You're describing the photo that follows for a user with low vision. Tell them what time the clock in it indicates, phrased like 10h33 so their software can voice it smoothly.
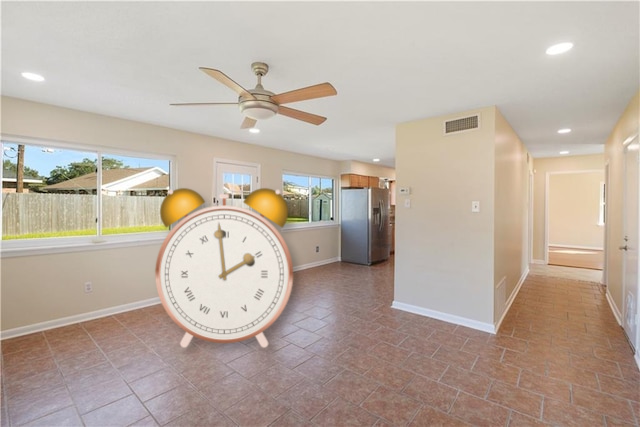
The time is 1h59
